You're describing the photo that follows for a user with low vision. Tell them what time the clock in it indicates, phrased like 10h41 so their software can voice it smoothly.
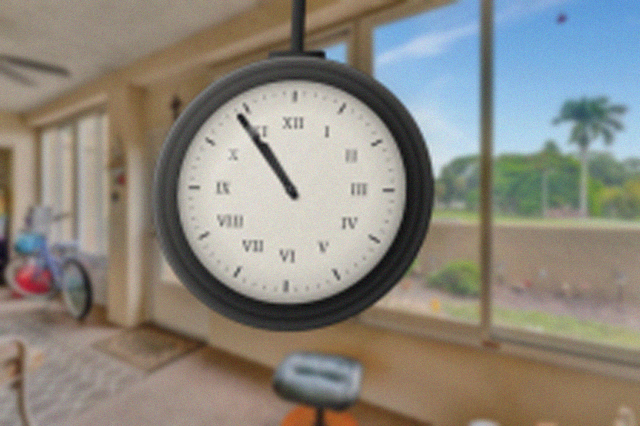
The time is 10h54
